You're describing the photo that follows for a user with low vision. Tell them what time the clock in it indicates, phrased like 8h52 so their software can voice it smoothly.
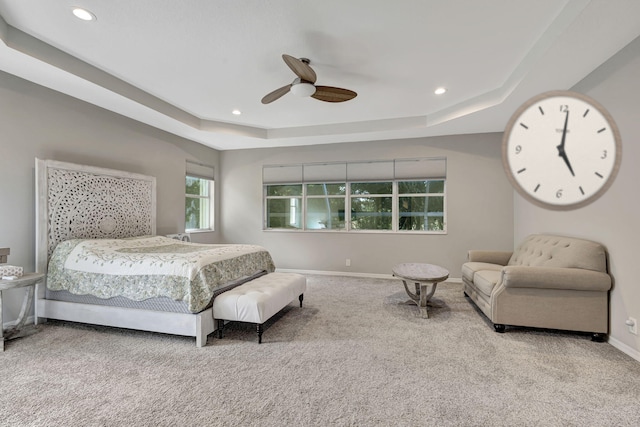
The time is 5h01
